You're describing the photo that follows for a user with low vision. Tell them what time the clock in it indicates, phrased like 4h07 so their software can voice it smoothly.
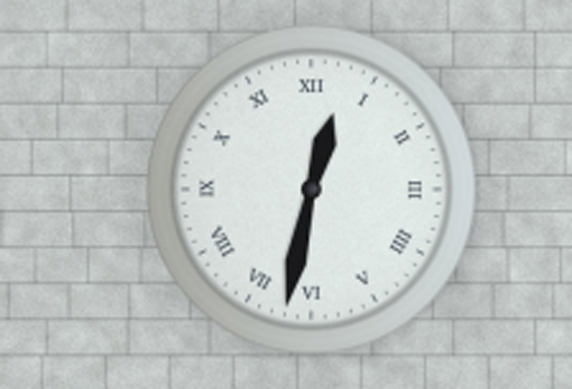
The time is 12h32
